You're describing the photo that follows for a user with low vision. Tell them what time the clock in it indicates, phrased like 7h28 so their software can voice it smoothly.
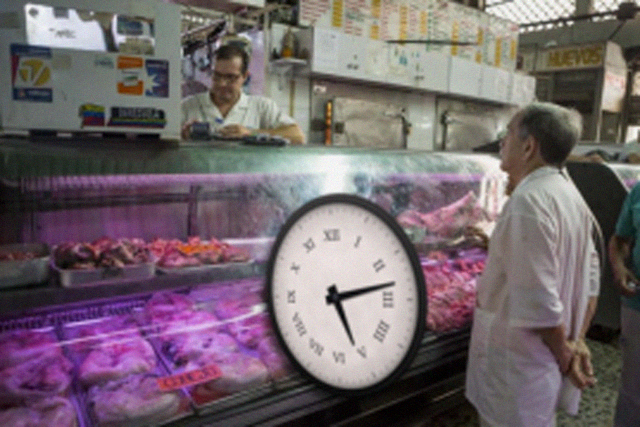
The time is 5h13
